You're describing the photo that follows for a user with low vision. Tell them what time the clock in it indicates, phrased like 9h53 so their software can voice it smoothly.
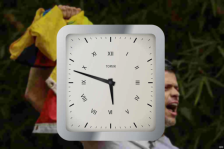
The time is 5h48
